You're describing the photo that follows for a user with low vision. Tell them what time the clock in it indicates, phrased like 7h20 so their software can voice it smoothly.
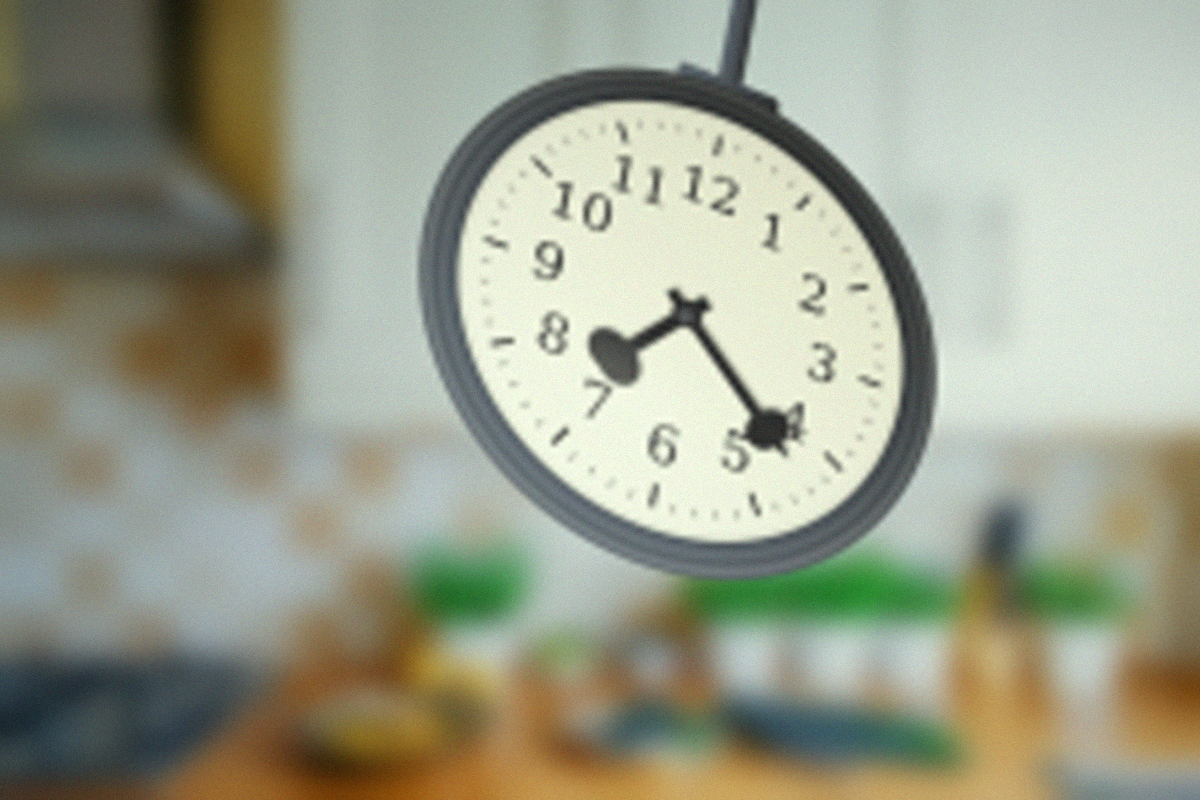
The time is 7h22
